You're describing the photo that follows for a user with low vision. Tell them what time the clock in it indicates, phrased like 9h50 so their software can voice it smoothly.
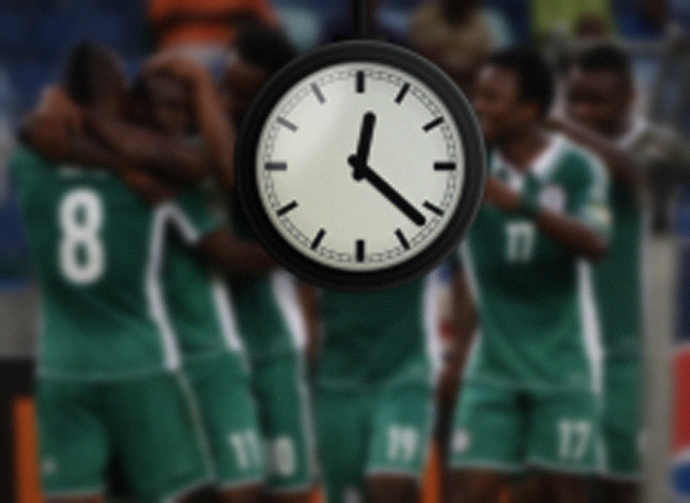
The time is 12h22
